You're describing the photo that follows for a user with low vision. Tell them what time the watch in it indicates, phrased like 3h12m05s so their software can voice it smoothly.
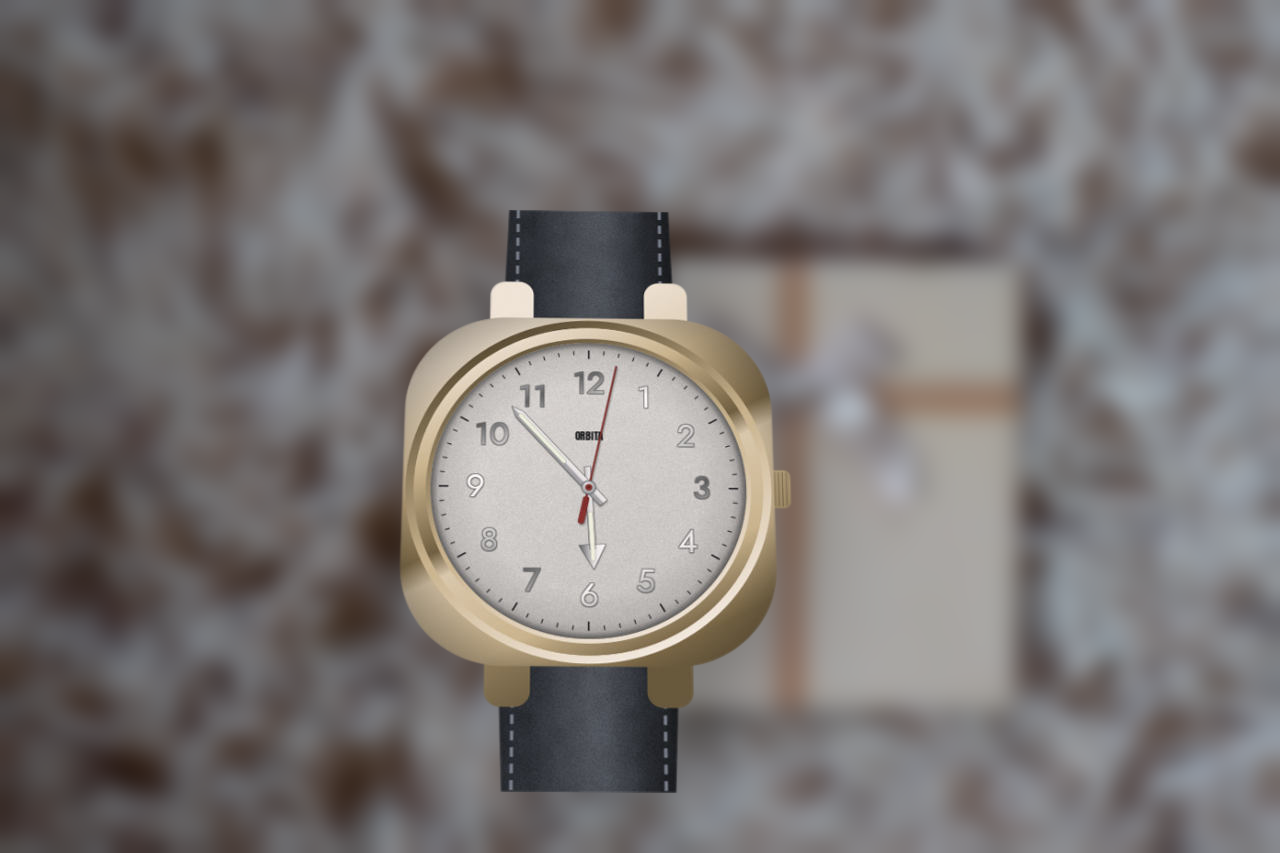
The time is 5h53m02s
